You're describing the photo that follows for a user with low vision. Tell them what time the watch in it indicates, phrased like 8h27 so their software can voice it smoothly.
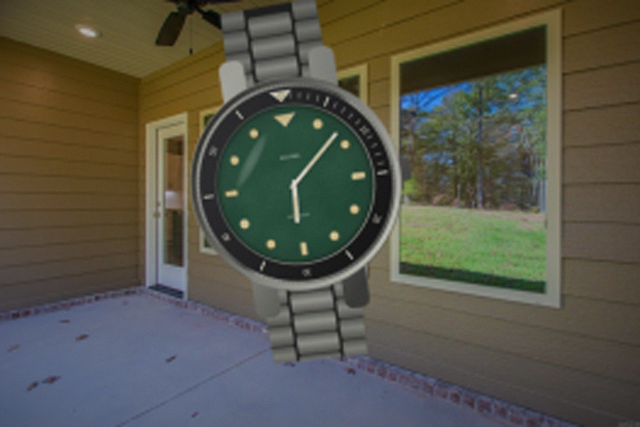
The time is 6h08
